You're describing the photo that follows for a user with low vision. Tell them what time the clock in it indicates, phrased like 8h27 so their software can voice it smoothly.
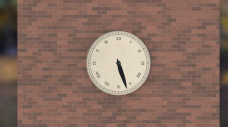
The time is 5h27
